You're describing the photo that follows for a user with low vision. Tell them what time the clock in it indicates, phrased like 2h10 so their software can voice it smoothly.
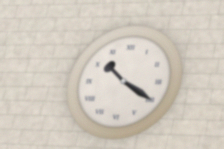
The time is 10h20
